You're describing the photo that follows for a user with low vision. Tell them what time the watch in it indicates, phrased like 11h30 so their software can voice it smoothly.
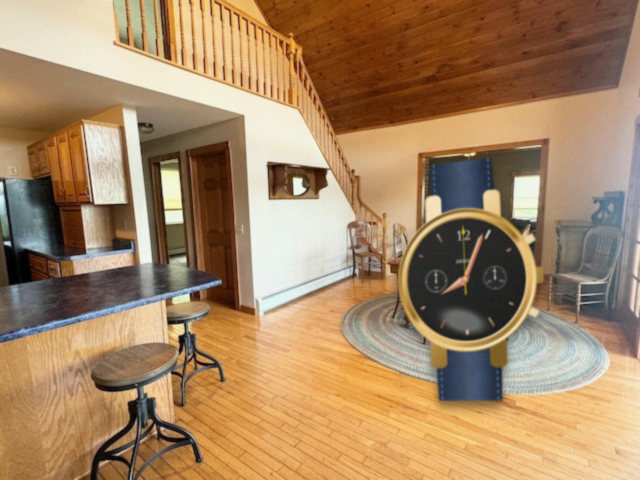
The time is 8h04
